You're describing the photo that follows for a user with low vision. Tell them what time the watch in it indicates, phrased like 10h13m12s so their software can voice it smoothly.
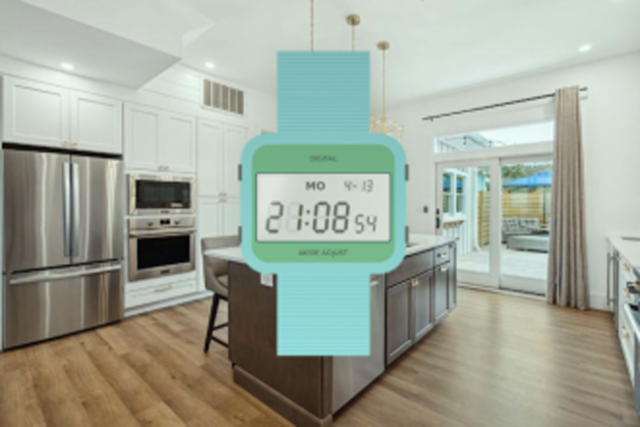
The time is 21h08m54s
